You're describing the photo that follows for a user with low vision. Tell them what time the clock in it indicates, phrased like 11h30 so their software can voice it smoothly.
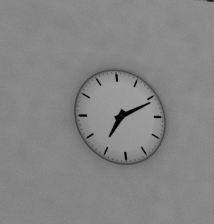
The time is 7h11
